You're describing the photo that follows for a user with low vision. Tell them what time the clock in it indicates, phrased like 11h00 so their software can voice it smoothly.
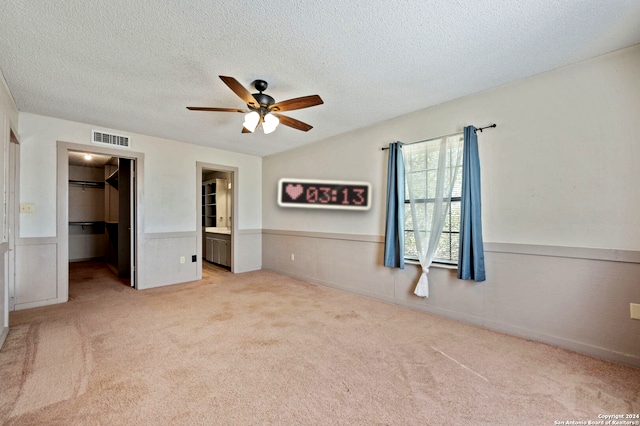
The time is 3h13
